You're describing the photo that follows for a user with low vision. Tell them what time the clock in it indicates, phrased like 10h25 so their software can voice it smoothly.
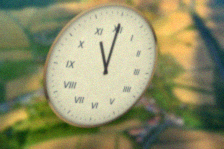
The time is 11h00
